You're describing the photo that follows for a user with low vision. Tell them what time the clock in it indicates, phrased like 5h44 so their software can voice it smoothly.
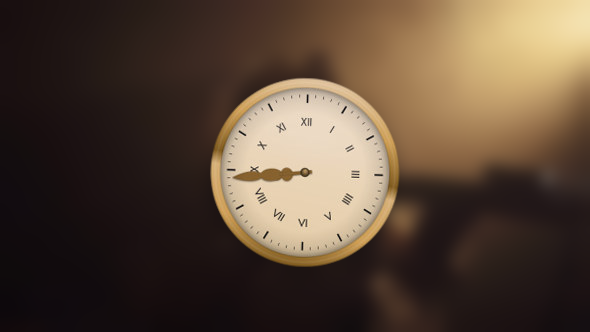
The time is 8h44
